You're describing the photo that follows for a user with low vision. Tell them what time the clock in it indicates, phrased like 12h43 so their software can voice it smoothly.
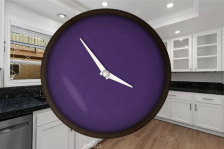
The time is 3h54
